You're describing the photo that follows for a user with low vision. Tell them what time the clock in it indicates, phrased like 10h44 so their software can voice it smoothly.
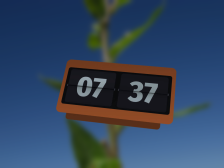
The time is 7h37
